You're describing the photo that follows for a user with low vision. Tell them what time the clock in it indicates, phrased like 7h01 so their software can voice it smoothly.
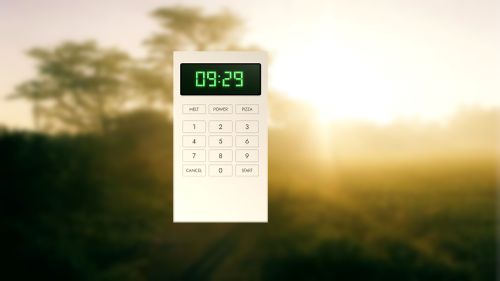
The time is 9h29
